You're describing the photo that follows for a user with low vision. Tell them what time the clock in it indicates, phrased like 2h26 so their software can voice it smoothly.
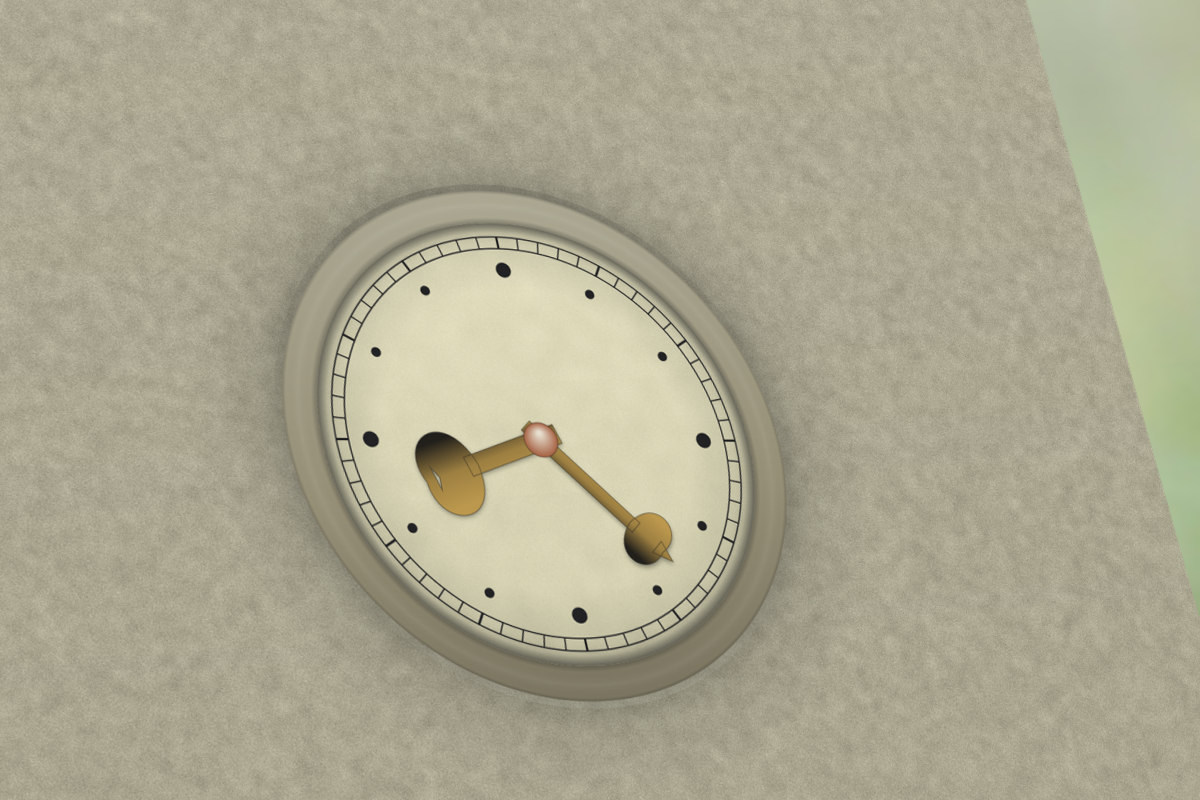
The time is 8h23
